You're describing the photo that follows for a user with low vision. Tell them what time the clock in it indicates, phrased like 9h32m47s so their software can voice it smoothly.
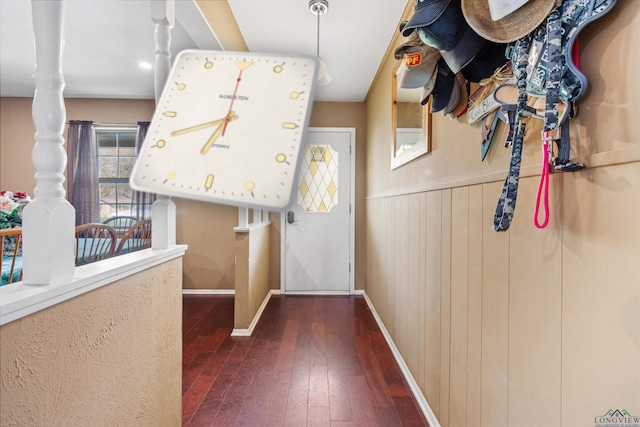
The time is 6h41m00s
